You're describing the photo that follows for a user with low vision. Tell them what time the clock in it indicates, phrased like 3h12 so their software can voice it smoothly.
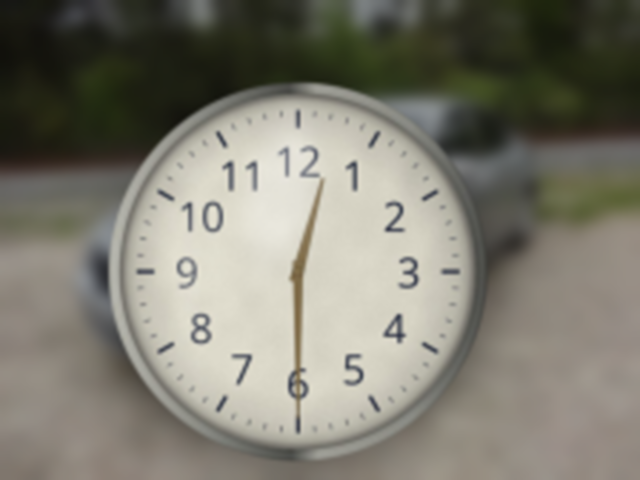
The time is 12h30
